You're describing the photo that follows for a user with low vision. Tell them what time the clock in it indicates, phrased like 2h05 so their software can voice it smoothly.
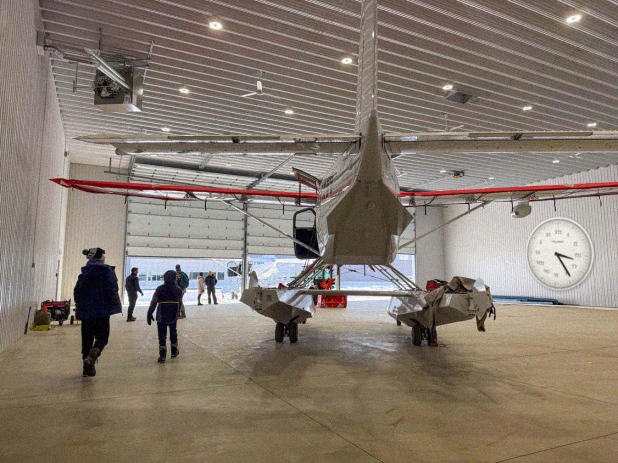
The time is 3h24
